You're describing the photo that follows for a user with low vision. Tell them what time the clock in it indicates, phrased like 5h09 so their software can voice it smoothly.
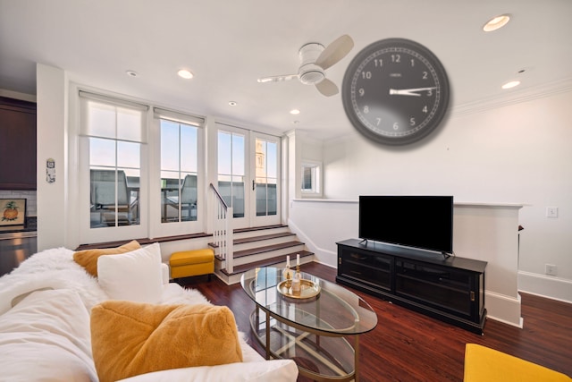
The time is 3h14
